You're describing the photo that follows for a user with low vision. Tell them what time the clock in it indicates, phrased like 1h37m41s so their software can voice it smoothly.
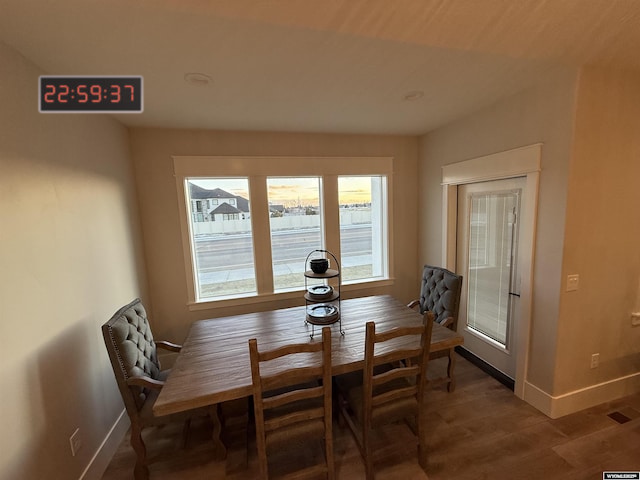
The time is 22h59m37s
